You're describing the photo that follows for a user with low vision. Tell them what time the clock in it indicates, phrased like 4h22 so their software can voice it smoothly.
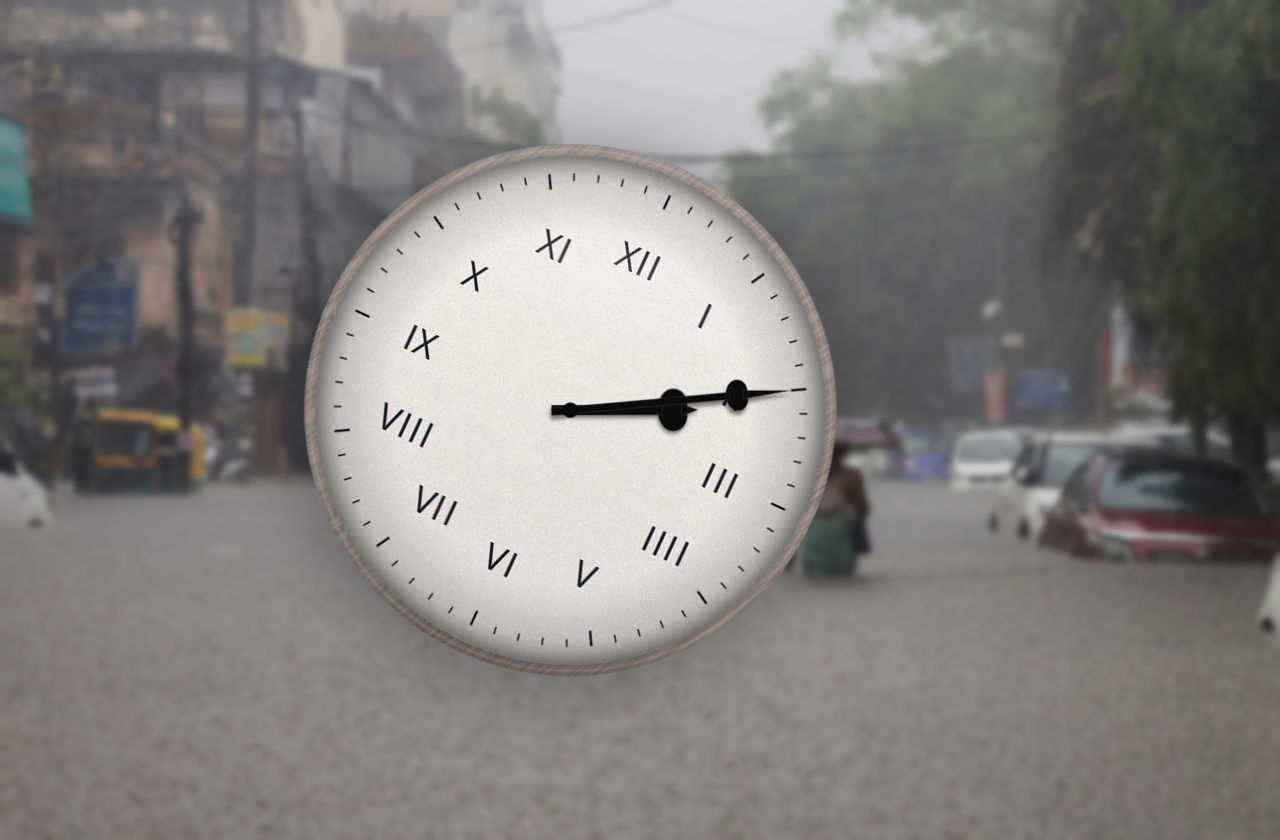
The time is 2h10
